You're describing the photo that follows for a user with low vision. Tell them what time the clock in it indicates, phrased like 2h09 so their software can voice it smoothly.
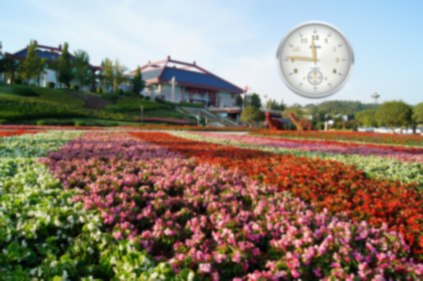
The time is 11h46
